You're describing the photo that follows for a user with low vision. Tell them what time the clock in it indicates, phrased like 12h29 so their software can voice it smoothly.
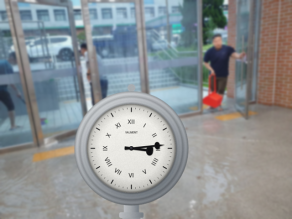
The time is 3h14
